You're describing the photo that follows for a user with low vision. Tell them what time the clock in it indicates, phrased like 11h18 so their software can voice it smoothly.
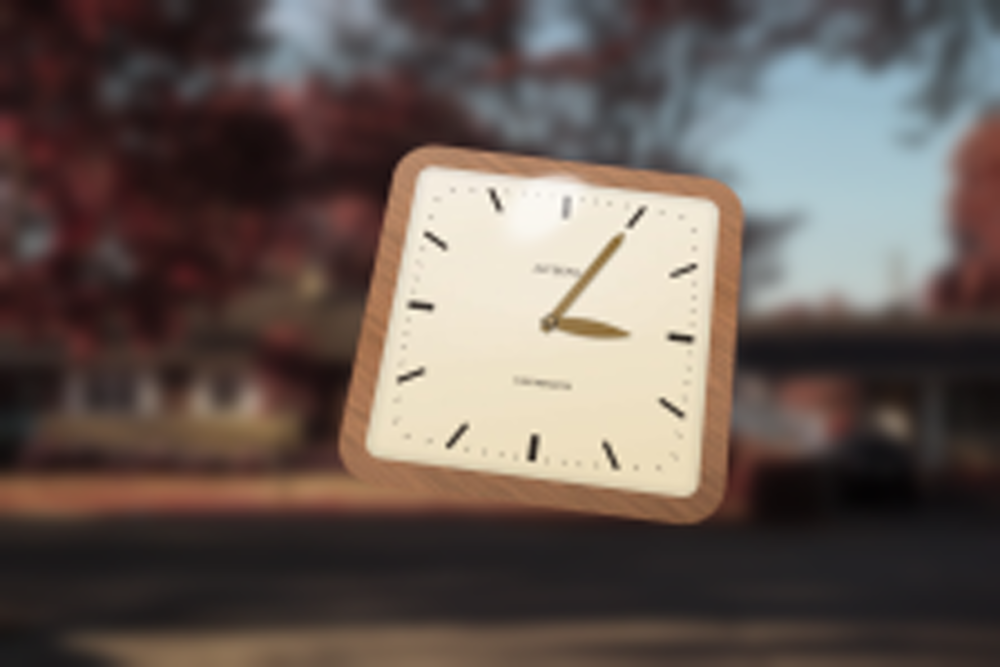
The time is 3h05
